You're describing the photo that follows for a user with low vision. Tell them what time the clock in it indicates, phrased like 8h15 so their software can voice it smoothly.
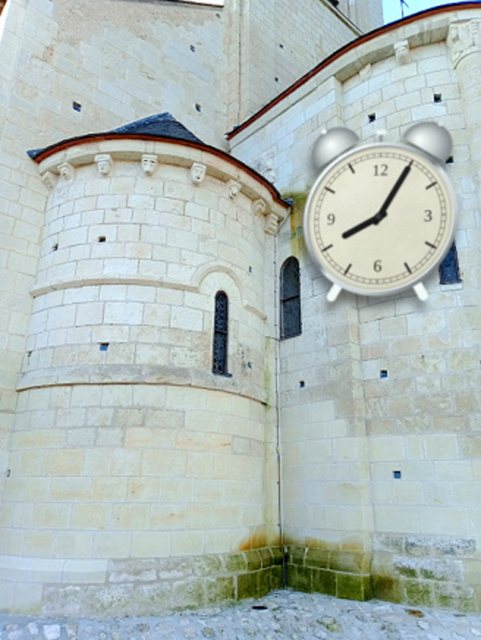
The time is 8h05
